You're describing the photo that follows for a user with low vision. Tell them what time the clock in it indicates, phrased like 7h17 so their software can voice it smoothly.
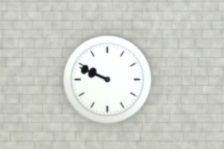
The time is 9h49
